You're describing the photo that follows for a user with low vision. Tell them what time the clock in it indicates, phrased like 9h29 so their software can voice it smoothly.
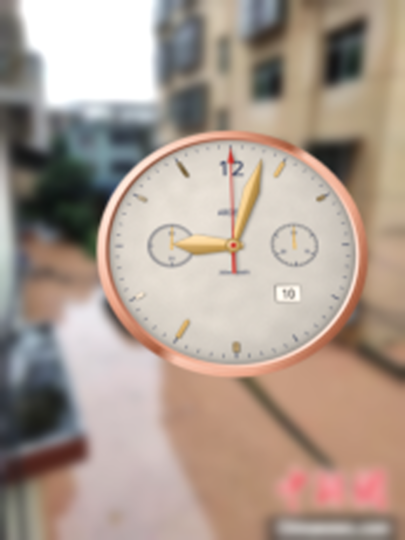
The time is 9h03
